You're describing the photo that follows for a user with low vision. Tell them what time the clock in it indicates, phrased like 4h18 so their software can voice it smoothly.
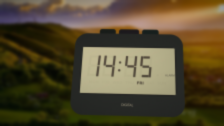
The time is 14h45
